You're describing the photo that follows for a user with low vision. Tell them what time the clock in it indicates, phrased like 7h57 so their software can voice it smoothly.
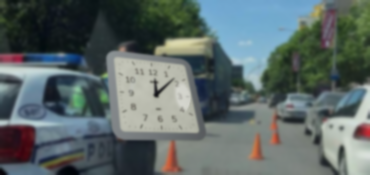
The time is 12h08
